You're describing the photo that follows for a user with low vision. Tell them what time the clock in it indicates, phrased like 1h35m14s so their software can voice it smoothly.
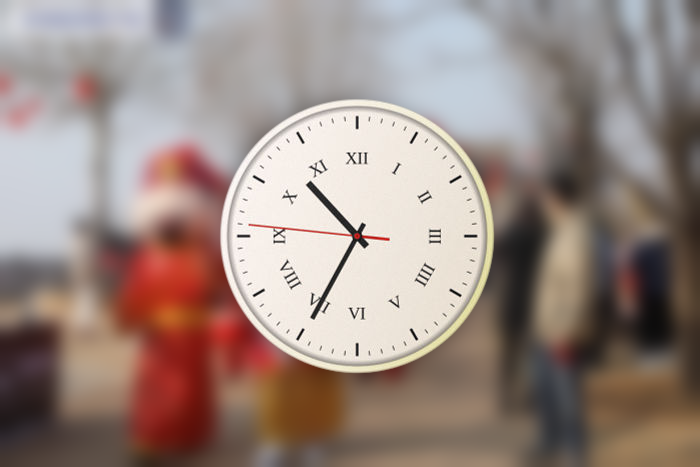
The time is 10h34m46s
